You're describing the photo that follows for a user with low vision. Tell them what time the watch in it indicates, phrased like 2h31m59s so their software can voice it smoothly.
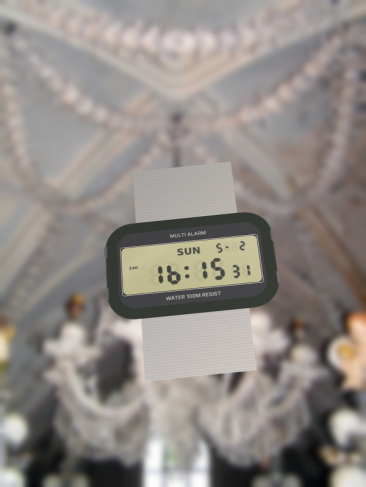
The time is 16h15m31s
